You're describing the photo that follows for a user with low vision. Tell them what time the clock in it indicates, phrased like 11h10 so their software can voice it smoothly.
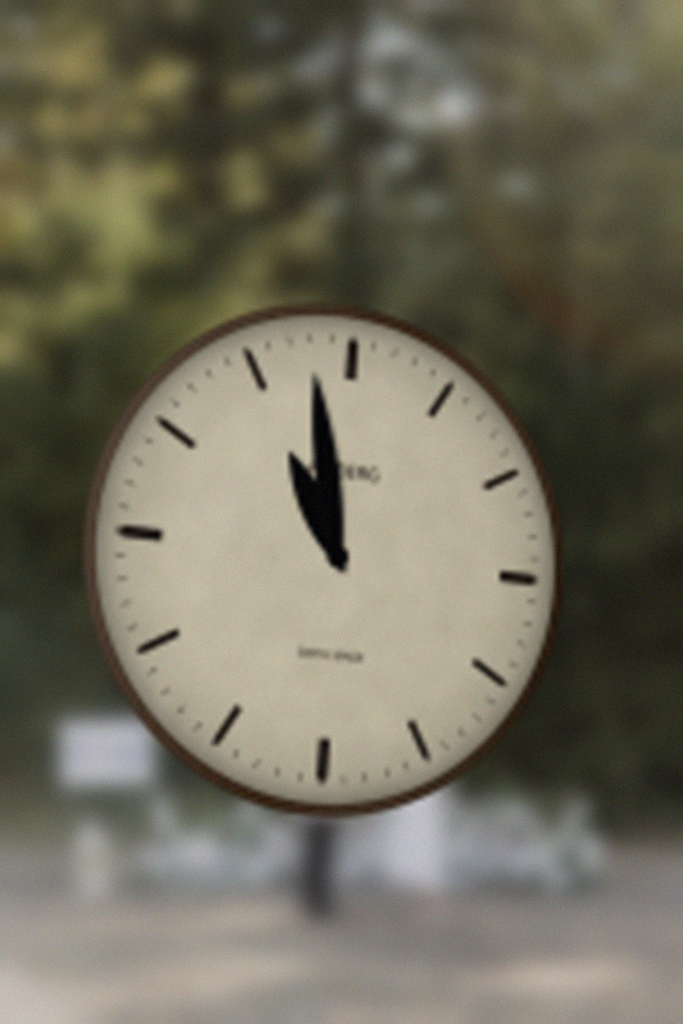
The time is 10h58
